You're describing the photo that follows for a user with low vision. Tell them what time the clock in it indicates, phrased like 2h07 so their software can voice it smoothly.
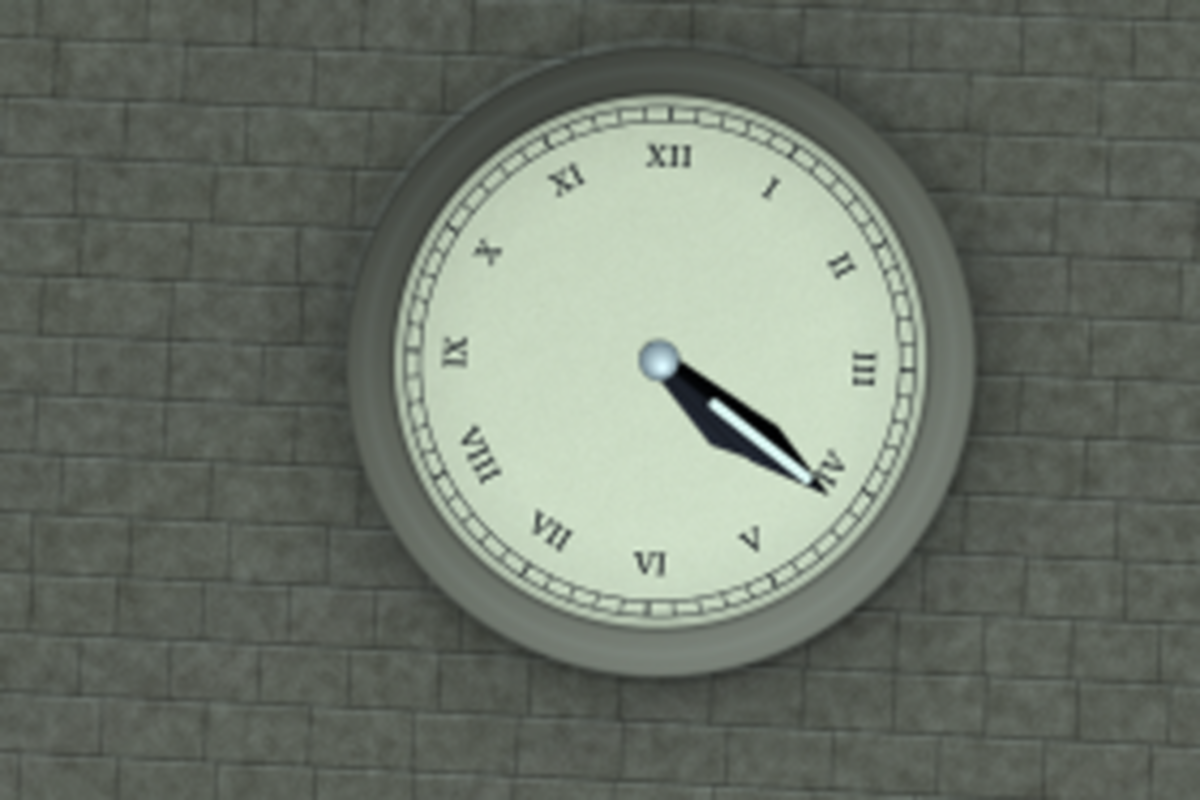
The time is 4h21
